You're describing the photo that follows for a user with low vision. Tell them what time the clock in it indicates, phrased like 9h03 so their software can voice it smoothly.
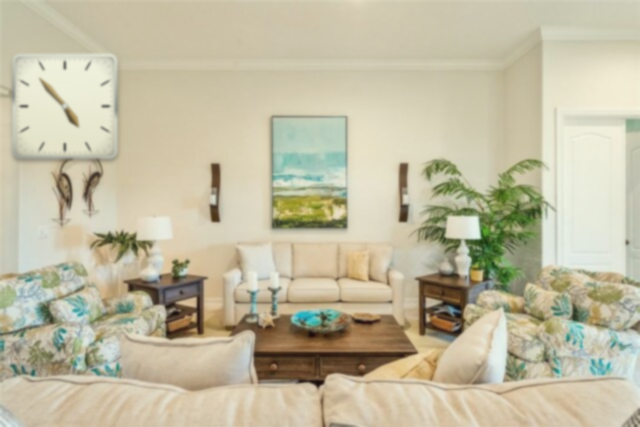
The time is 4h53
